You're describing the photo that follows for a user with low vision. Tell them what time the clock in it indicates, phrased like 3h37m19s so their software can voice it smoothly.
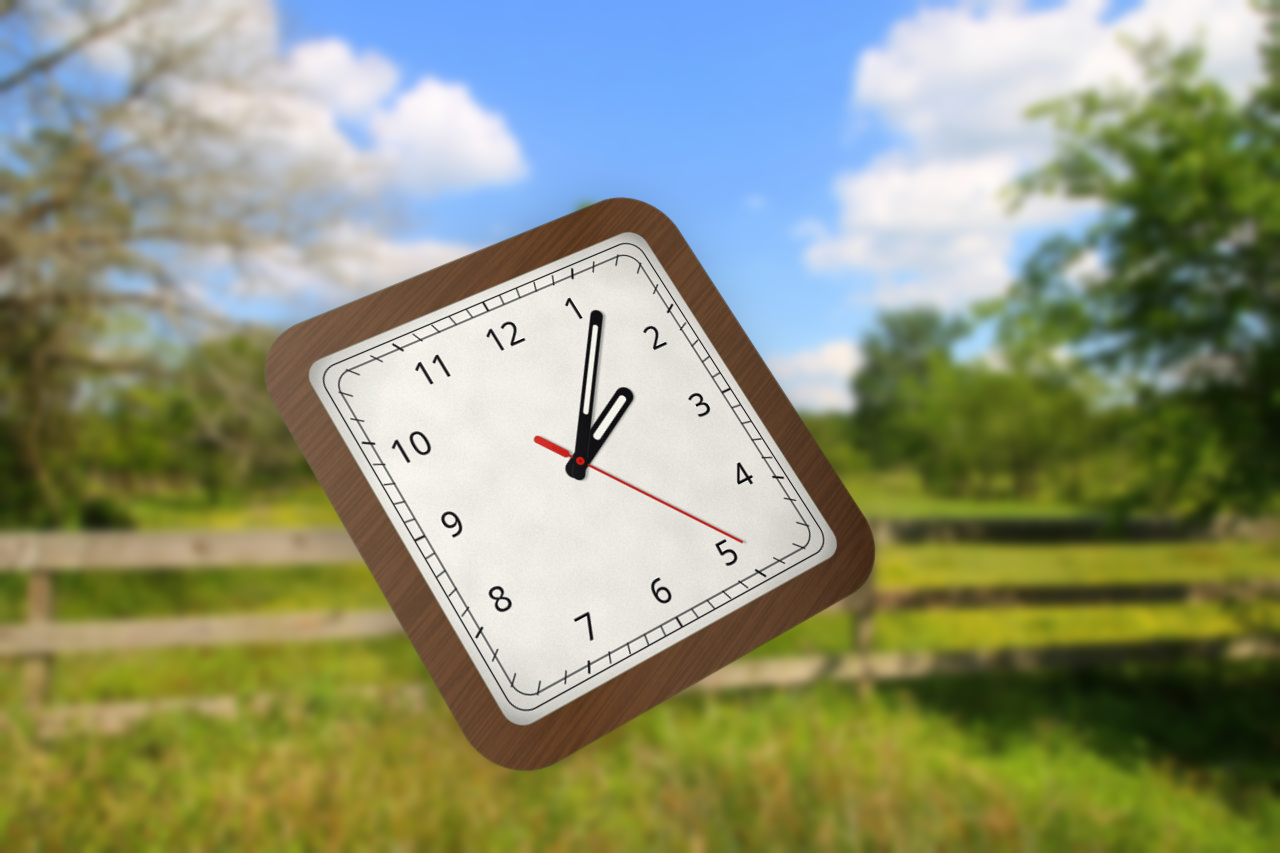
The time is 2h06m24s
